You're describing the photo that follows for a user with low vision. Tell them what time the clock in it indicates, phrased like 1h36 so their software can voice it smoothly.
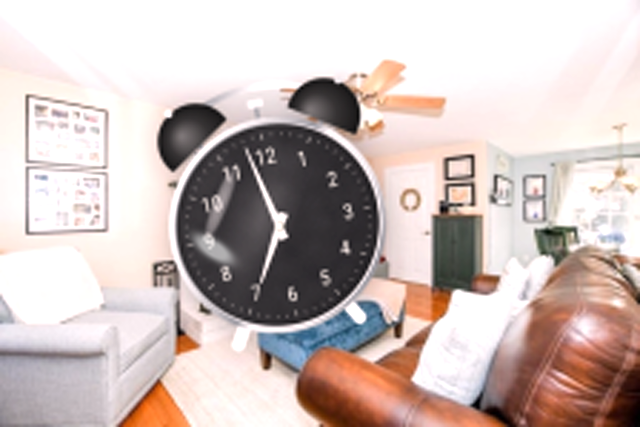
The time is 6h58
